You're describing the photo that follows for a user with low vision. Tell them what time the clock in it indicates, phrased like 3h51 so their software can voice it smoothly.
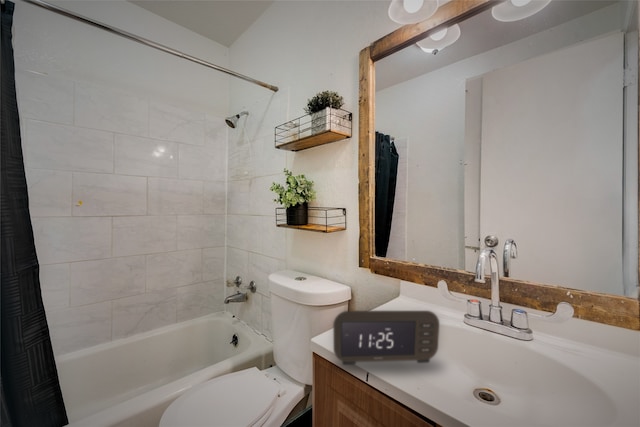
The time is 11h25
